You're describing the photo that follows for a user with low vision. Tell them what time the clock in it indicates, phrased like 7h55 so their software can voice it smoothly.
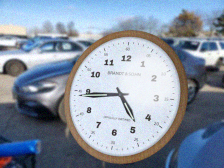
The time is 4h44
